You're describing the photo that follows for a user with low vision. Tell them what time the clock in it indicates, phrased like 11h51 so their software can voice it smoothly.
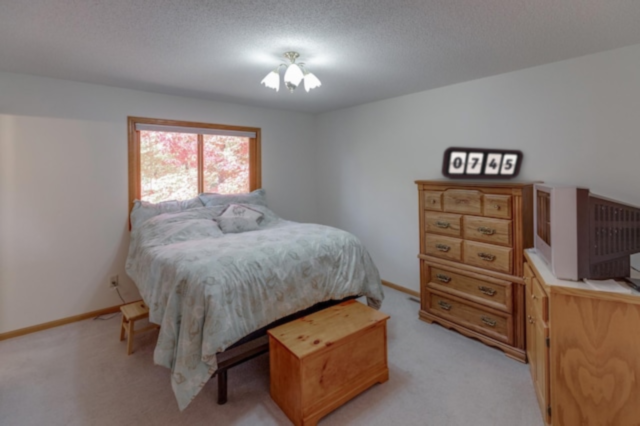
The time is 7h45
